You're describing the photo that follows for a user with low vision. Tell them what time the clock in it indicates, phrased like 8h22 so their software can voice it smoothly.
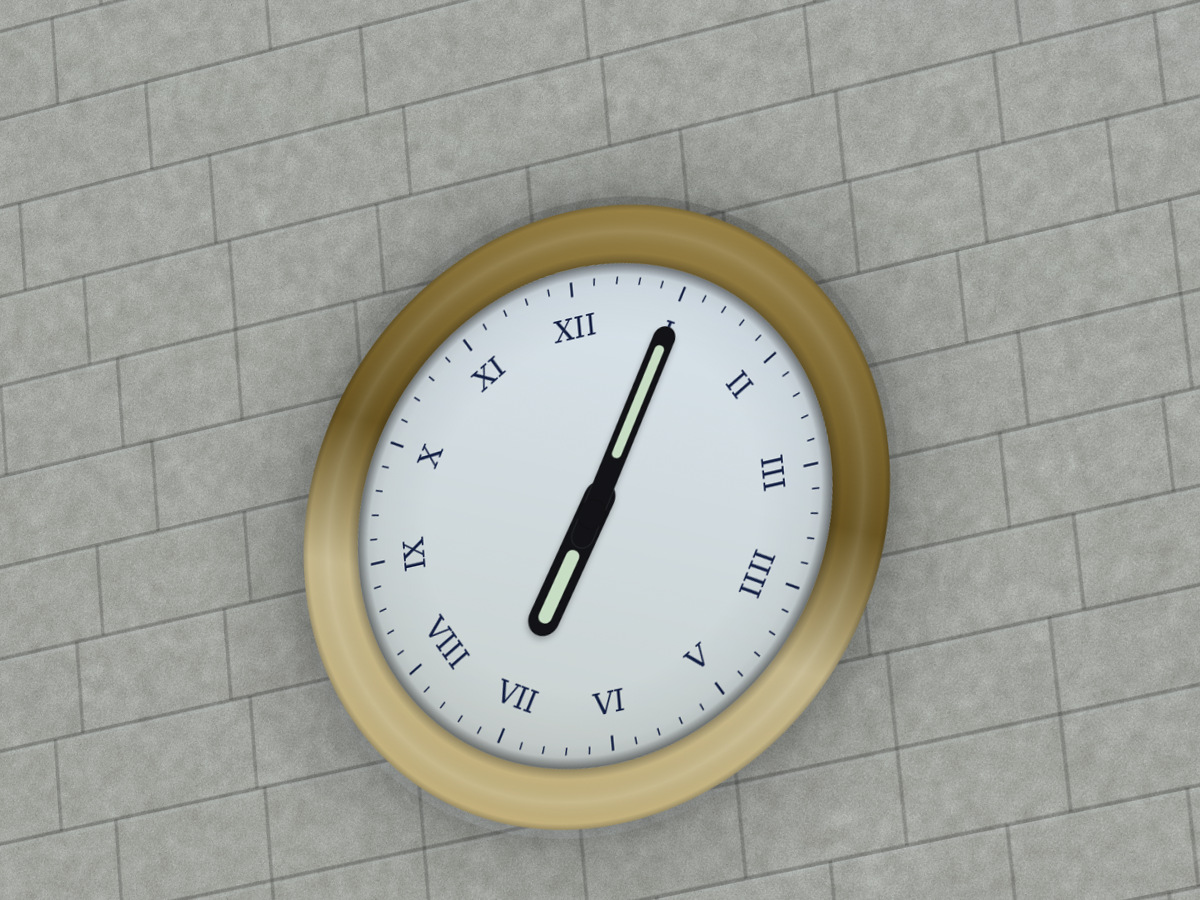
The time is 7h05
